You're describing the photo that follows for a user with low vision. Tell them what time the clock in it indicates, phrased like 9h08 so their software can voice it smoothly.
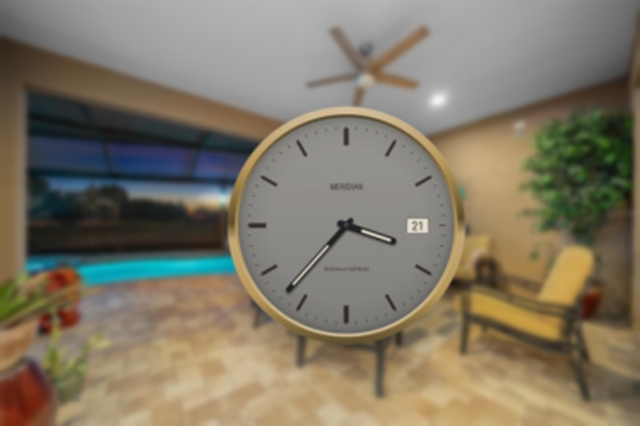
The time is 3h37
